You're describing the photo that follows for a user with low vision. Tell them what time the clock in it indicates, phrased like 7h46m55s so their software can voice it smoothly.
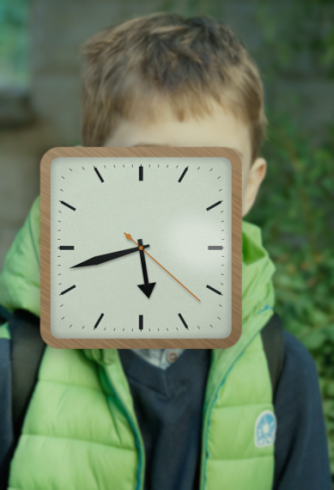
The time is 5h42m22s
